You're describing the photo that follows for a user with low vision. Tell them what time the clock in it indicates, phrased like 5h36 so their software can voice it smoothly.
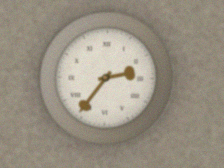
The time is 2h36
